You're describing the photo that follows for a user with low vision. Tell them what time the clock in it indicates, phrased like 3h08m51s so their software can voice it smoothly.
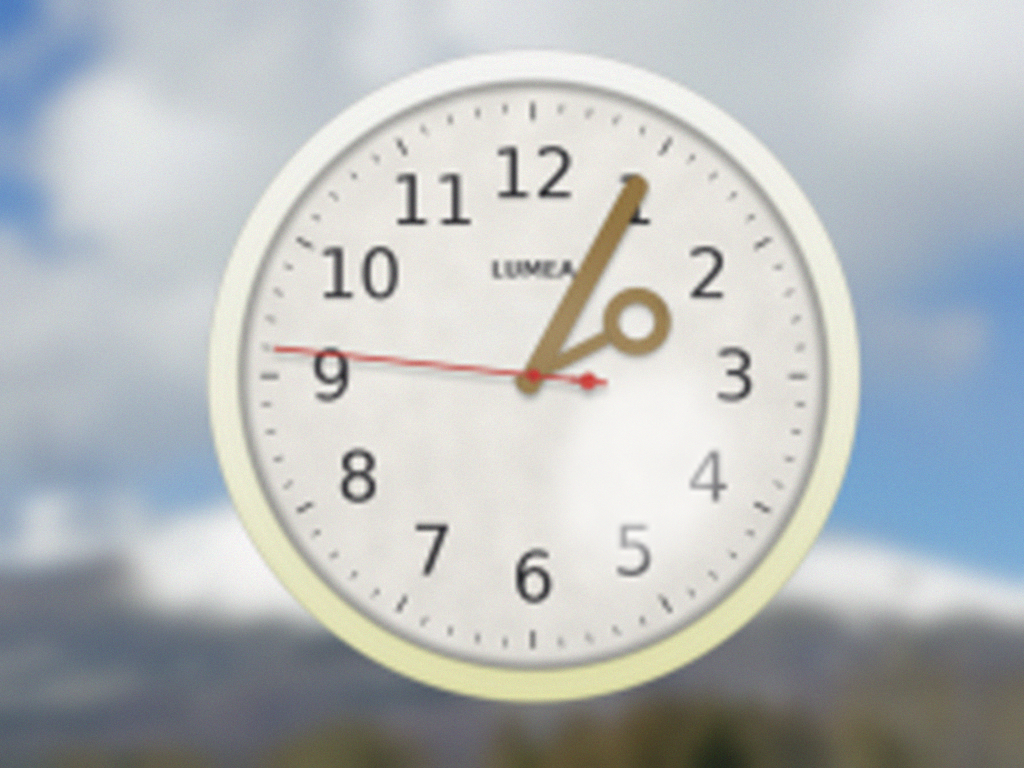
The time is 2h04m46s
